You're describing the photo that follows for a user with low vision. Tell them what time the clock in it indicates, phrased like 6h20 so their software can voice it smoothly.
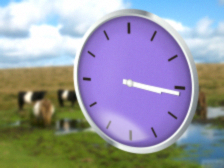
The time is 3h16
